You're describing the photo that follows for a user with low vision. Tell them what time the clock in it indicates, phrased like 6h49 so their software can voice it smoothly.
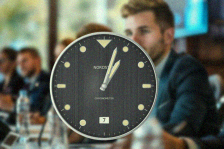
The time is 1h03
